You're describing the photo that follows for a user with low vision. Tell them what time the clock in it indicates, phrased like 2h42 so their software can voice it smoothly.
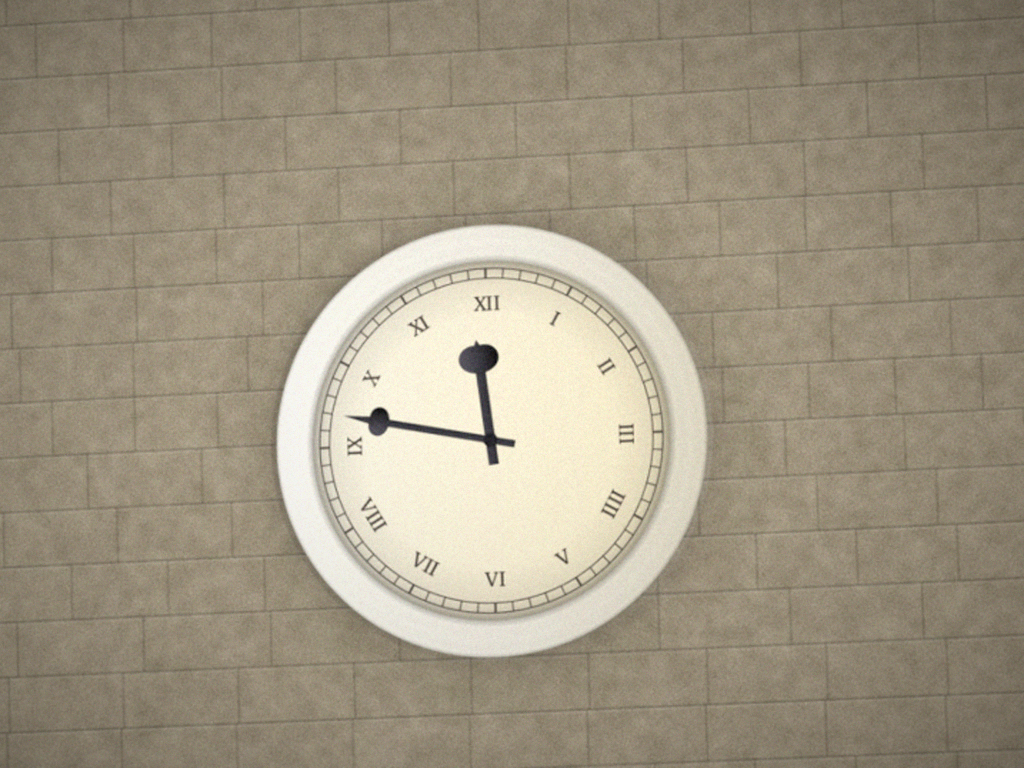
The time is 11h47
